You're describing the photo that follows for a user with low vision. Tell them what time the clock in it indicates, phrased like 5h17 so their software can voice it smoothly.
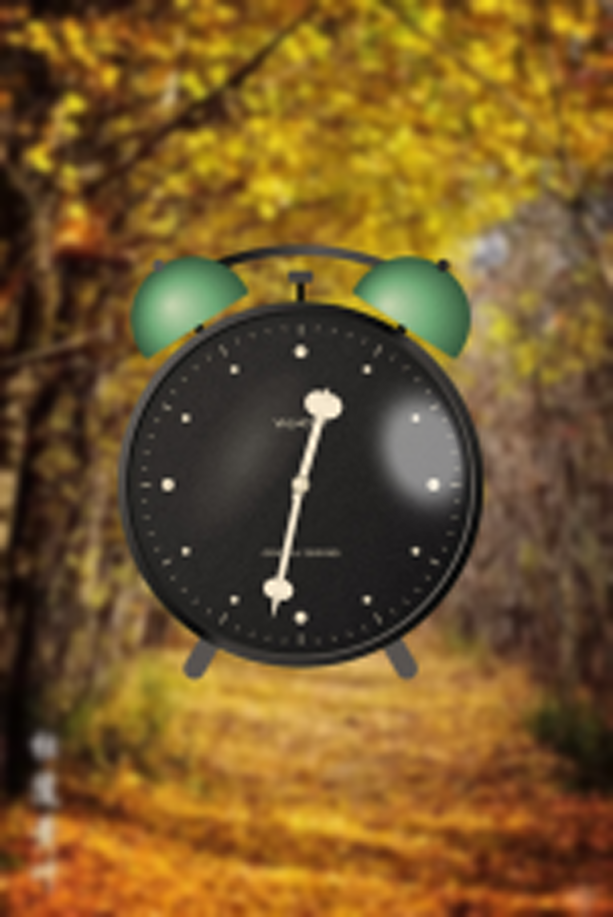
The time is 12h32
